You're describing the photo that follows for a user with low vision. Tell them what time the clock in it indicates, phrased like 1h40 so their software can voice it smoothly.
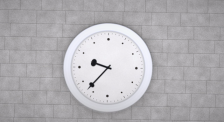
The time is 9h37
